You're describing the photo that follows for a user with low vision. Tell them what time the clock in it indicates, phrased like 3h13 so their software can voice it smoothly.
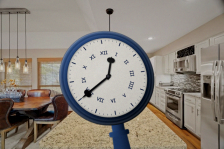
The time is 12h40
